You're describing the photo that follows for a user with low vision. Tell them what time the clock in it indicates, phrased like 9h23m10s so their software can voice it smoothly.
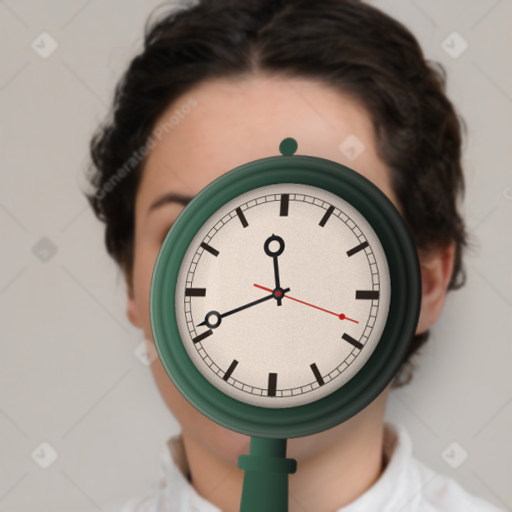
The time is 11h41m18s
